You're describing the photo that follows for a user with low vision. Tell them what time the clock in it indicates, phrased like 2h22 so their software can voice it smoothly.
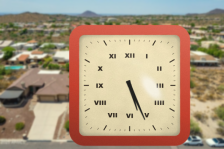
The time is 5h26
